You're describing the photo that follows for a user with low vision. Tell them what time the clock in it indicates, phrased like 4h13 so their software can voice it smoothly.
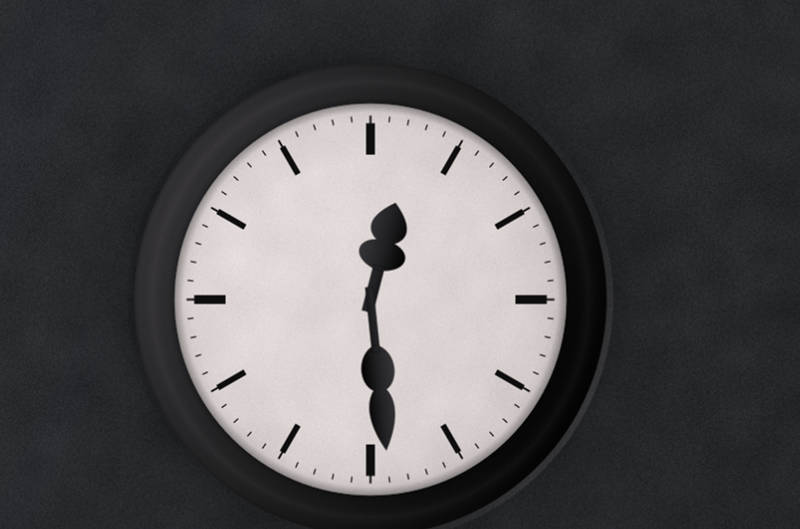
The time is 12h29
